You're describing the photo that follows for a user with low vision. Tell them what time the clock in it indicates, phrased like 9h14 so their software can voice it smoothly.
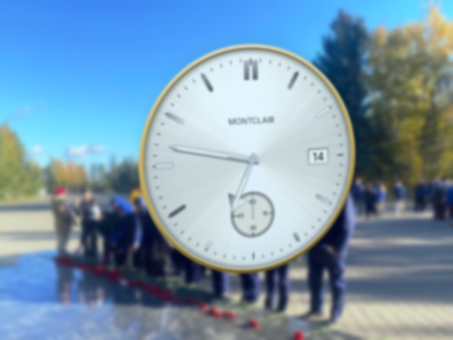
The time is 6h47
